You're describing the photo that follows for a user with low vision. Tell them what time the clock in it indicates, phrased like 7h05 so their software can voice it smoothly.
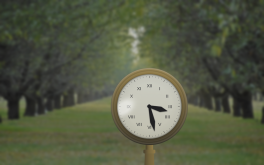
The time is 3h28
